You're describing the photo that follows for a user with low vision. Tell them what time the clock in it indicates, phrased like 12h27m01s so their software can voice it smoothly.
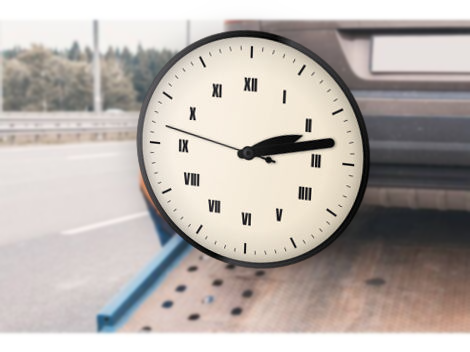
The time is 2h12m47s
